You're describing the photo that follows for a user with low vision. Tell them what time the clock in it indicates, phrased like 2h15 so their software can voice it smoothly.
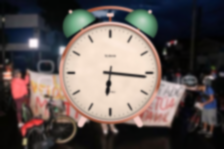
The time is 6h16
